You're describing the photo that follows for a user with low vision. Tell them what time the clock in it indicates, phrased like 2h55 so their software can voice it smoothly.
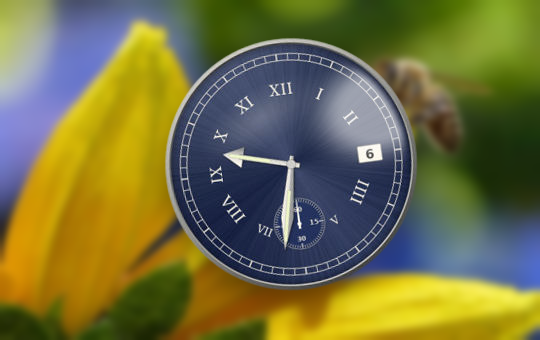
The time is 9h32
